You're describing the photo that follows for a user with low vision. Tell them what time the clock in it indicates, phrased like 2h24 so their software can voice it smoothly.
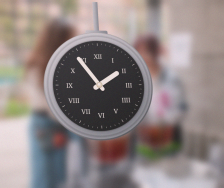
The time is 1h54
